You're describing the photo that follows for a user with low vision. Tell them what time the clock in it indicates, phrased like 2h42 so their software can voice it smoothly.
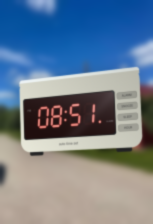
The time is 8h51
